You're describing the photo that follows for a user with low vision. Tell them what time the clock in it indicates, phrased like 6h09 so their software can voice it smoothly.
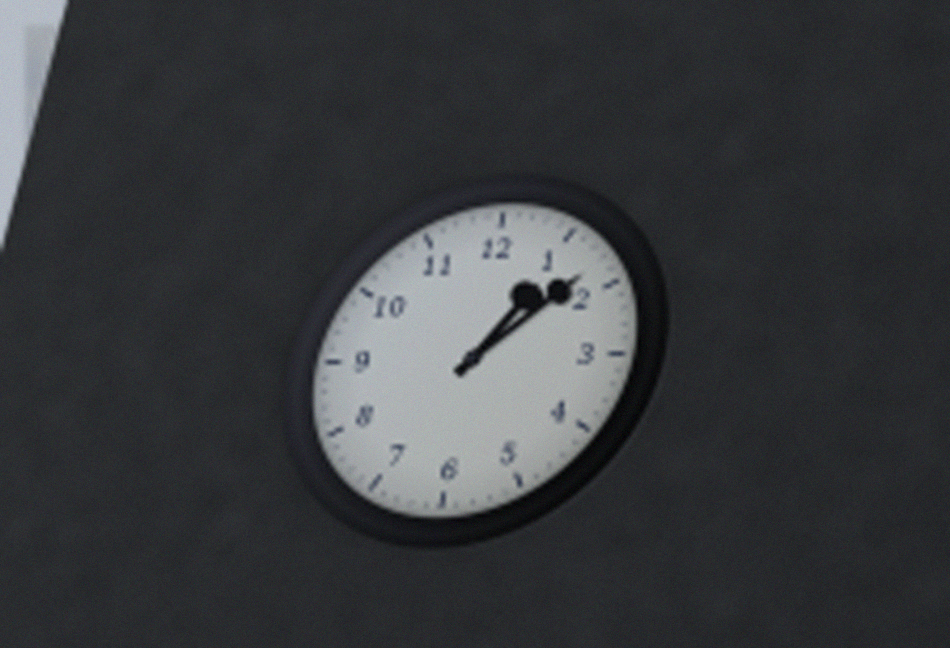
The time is 1h08
